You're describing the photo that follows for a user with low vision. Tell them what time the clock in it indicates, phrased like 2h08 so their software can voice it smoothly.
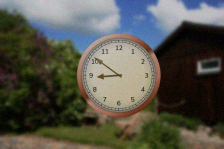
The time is 8h51
